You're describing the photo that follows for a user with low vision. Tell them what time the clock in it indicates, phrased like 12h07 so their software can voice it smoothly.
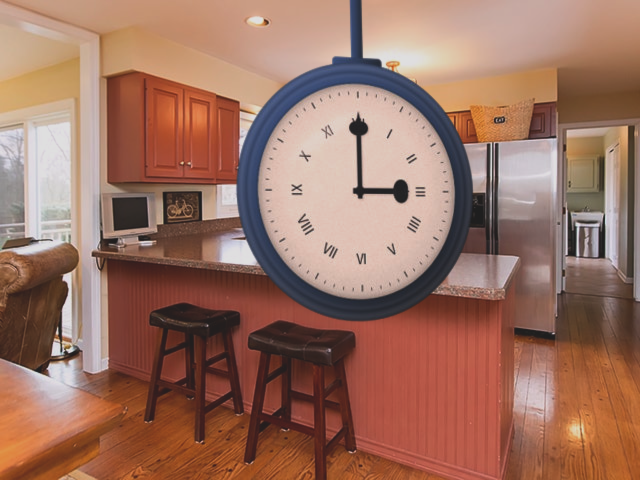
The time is 3h00
